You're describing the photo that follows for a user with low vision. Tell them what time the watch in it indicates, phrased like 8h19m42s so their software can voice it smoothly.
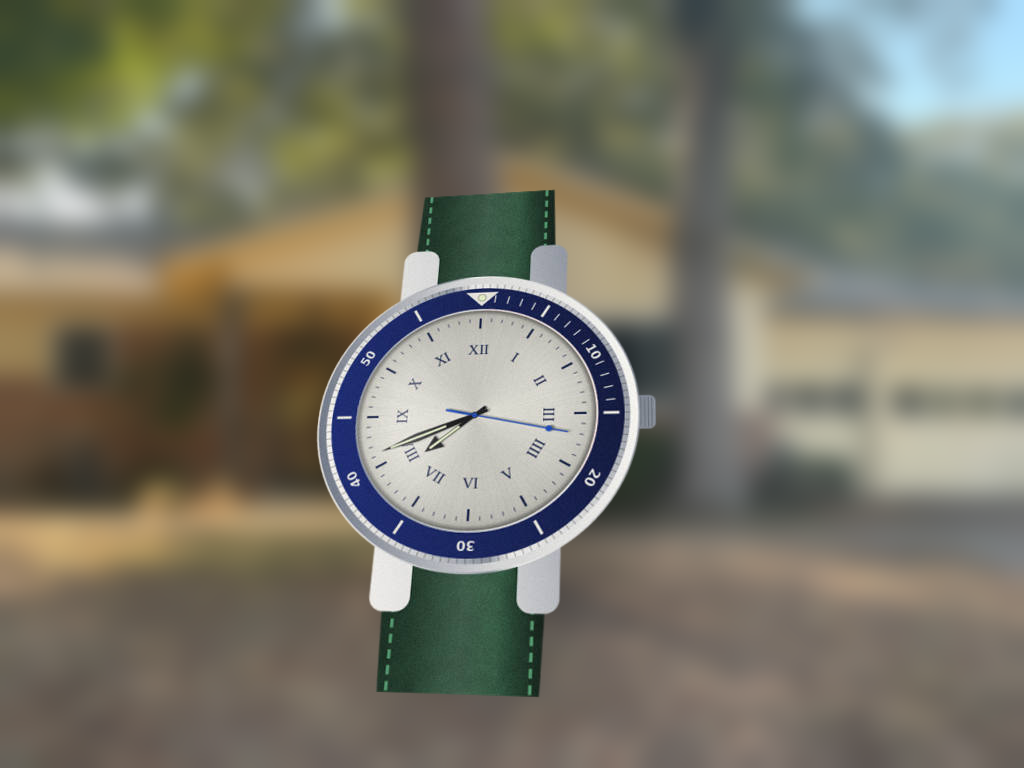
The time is 7h41m17s
